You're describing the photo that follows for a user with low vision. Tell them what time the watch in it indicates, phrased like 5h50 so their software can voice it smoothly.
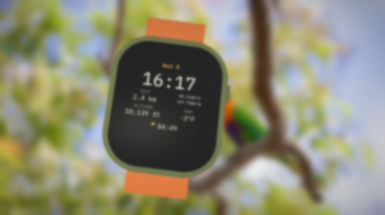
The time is 16h17
